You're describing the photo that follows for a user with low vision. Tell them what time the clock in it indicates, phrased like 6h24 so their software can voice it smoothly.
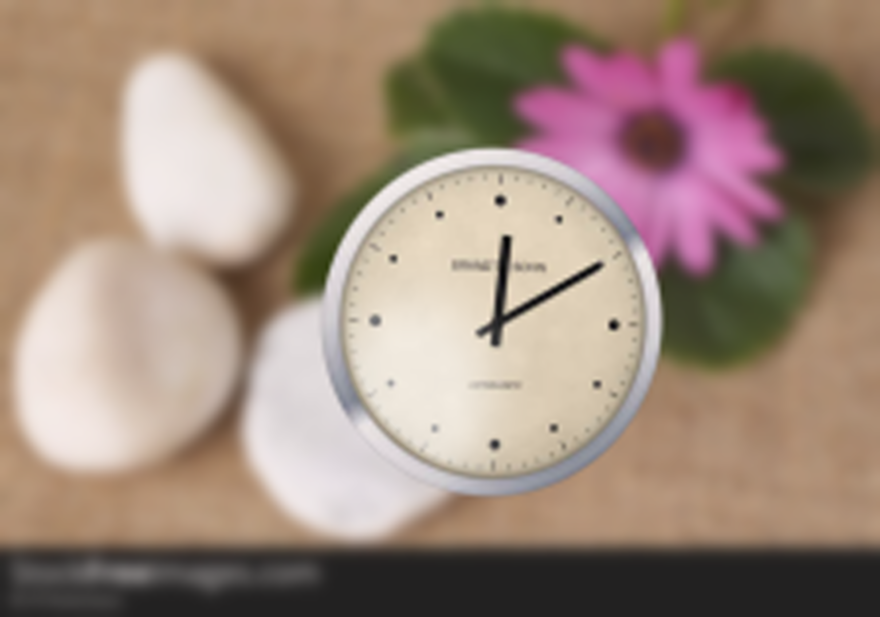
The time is 12h10
